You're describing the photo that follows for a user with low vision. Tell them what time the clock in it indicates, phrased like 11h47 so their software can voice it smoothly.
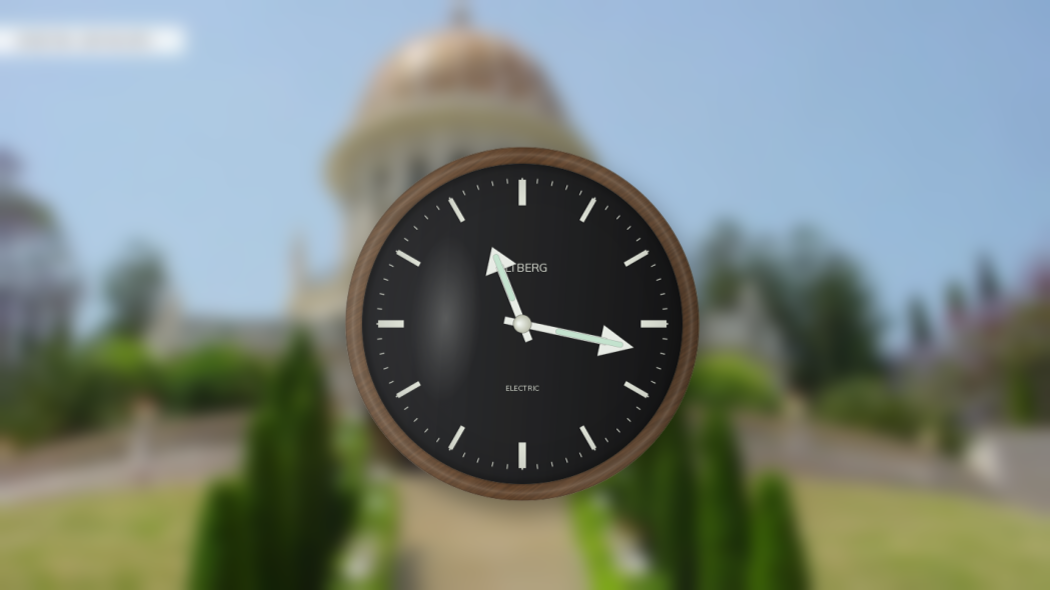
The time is 11h17
